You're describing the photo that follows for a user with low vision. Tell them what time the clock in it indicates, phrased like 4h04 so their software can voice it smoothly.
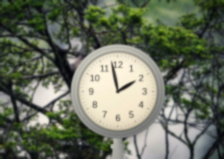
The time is 1h58
